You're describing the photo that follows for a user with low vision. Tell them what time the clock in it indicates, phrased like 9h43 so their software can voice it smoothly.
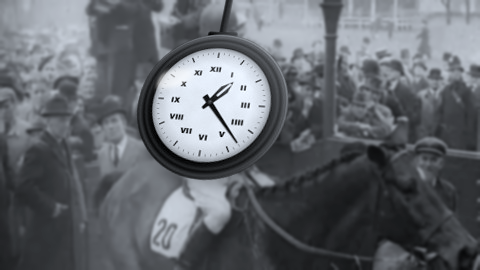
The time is 1h23
